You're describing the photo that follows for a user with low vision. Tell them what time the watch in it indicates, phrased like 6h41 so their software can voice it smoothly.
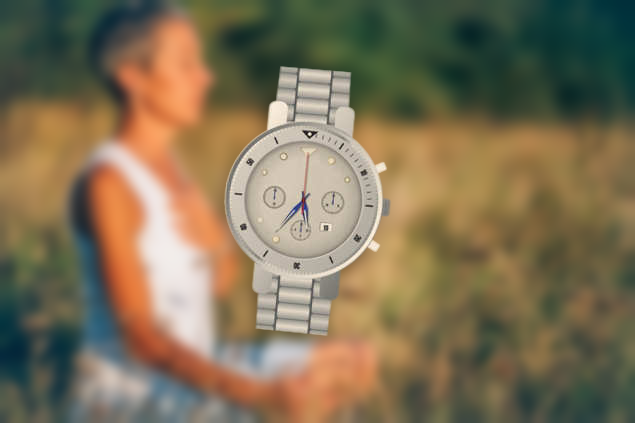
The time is 5h36
